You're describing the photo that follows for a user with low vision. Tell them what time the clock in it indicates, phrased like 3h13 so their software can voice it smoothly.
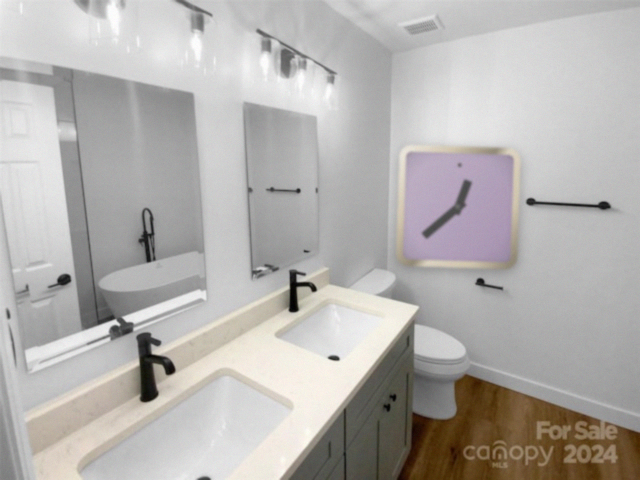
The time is 12h38
